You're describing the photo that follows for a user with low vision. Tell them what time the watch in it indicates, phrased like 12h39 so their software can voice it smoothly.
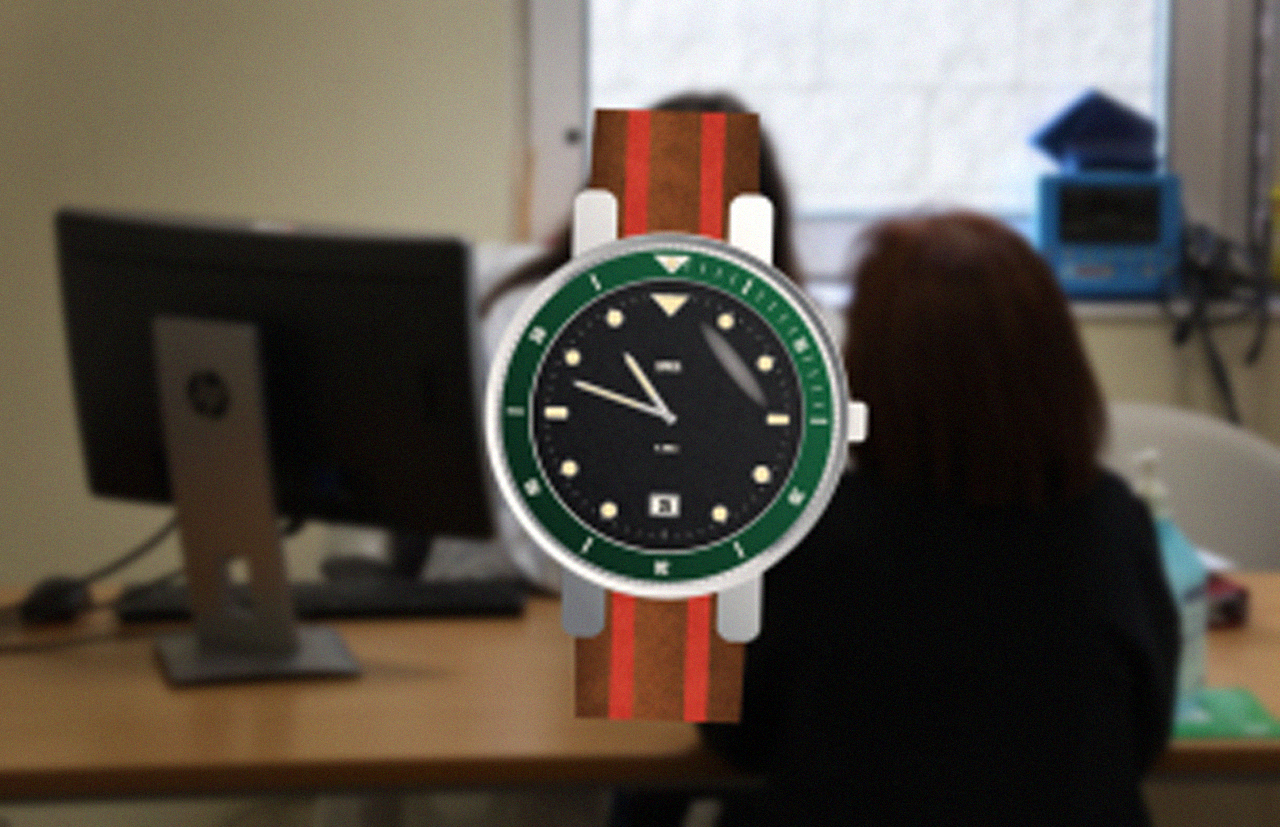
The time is 10h48
